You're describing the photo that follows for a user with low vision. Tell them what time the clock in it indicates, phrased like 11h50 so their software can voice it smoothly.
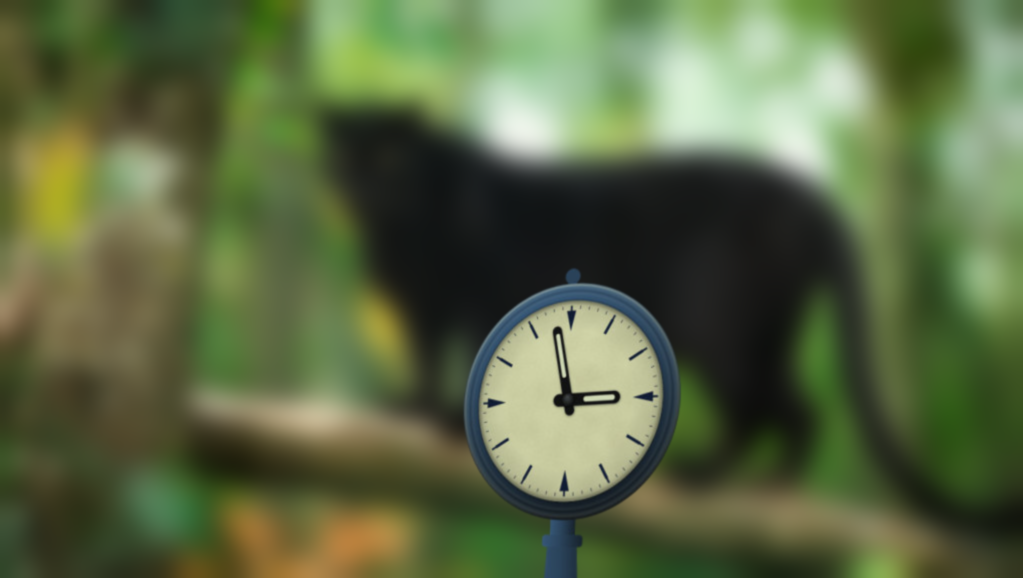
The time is 2h58
